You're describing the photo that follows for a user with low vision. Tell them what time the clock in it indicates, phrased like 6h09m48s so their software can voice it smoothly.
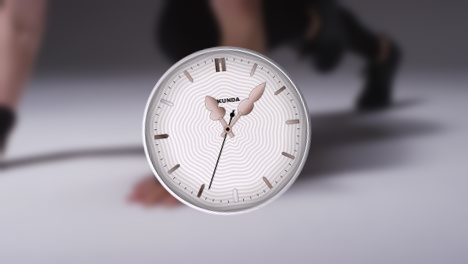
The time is 11h07m34s
